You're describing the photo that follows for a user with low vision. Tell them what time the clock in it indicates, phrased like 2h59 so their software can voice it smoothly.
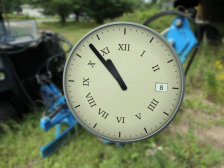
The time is 10h53
